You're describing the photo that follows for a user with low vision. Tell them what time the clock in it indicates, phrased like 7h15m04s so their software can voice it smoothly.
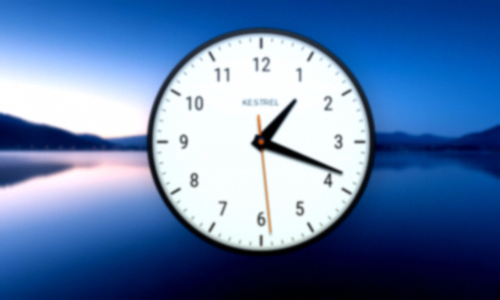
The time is 1h18m29s
